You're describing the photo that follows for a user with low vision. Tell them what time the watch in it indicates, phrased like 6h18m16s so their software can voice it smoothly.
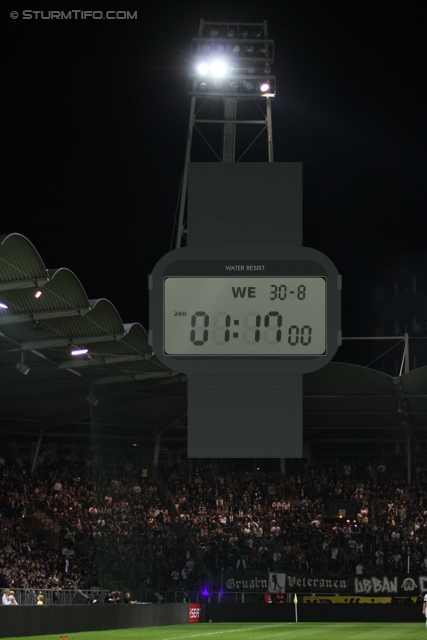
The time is 1h17m00s
